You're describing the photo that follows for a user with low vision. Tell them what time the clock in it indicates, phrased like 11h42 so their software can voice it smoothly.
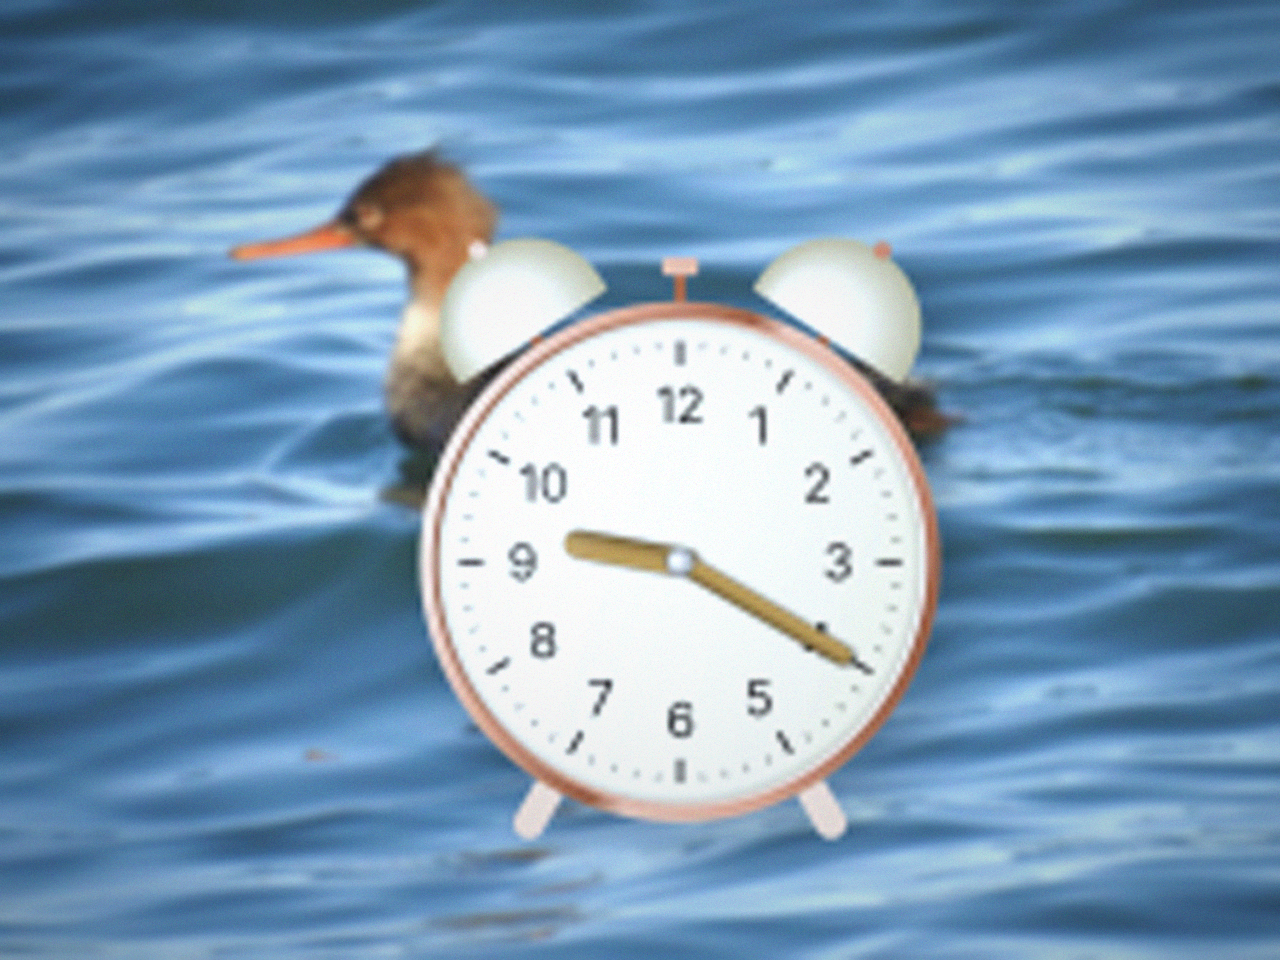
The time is 9h20
